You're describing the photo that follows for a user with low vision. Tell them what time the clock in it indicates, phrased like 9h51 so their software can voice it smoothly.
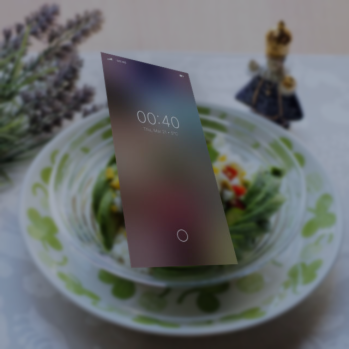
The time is 0h40
